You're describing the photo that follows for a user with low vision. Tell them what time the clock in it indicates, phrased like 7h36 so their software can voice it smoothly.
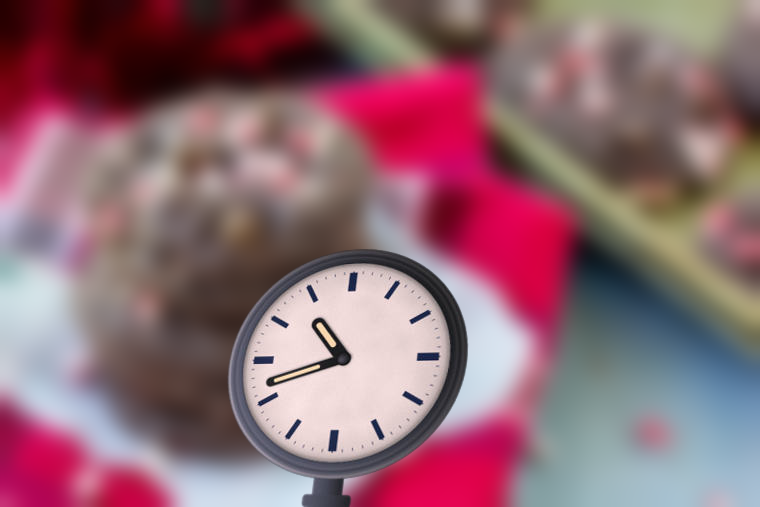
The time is 10h42
